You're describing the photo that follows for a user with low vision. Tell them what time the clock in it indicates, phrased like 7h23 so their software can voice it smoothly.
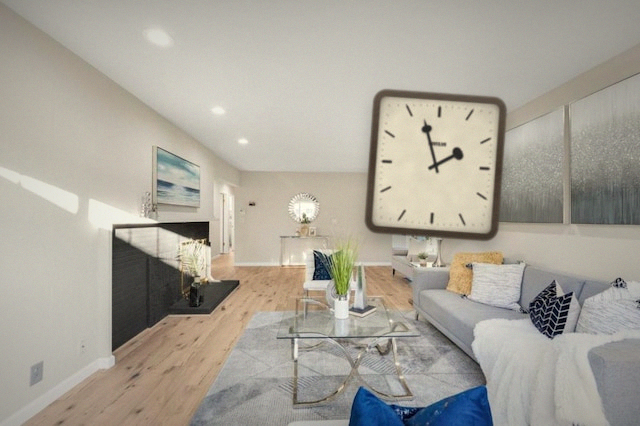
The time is 1h57
